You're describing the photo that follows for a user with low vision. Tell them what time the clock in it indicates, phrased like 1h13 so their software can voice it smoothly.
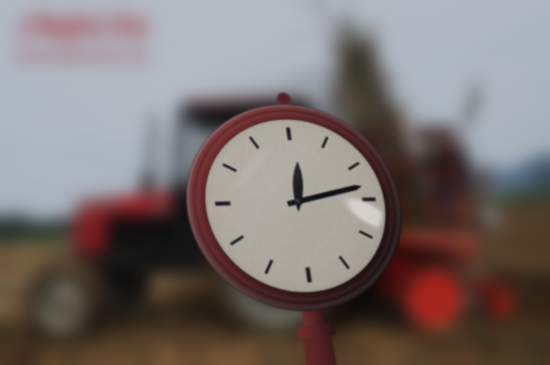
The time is 12h13
